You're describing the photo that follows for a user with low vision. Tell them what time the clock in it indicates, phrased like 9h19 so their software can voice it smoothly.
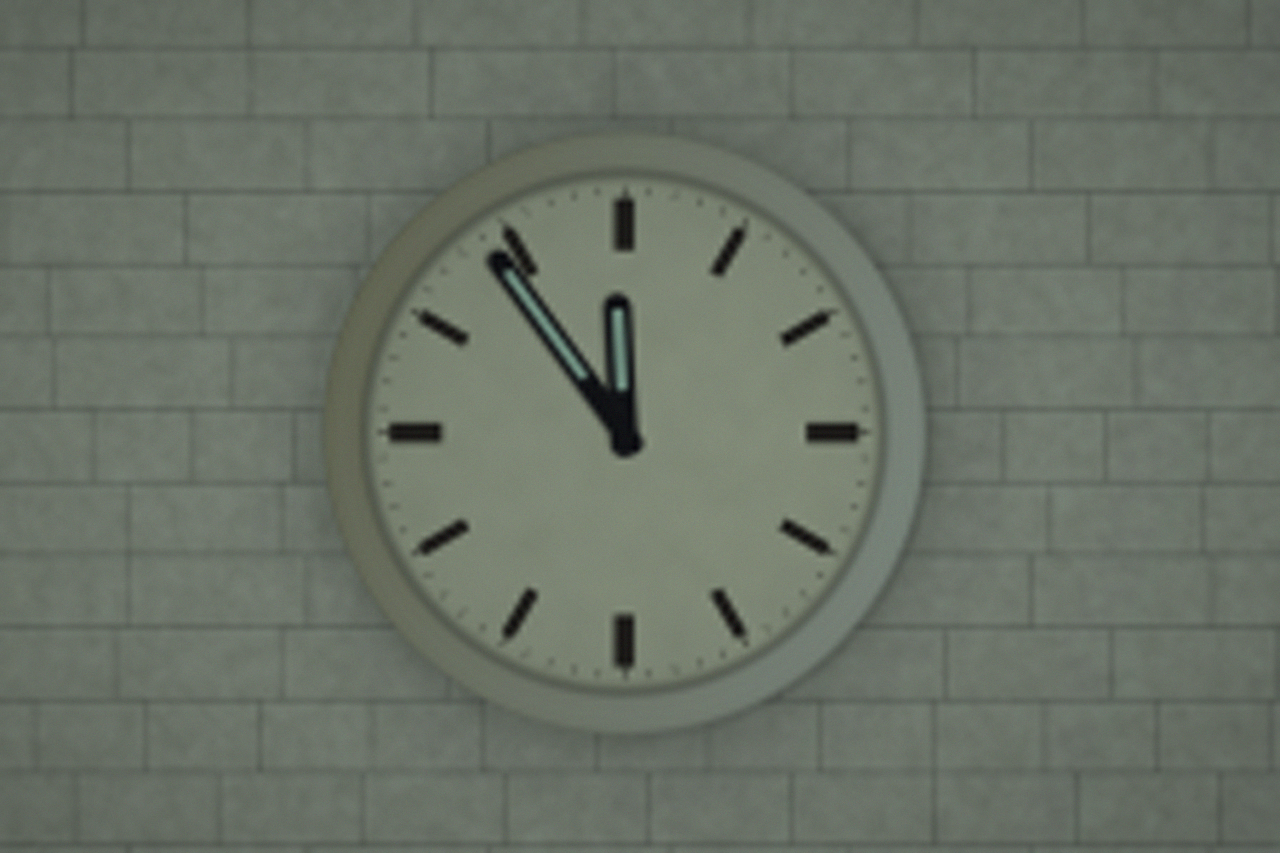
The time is 11h54
